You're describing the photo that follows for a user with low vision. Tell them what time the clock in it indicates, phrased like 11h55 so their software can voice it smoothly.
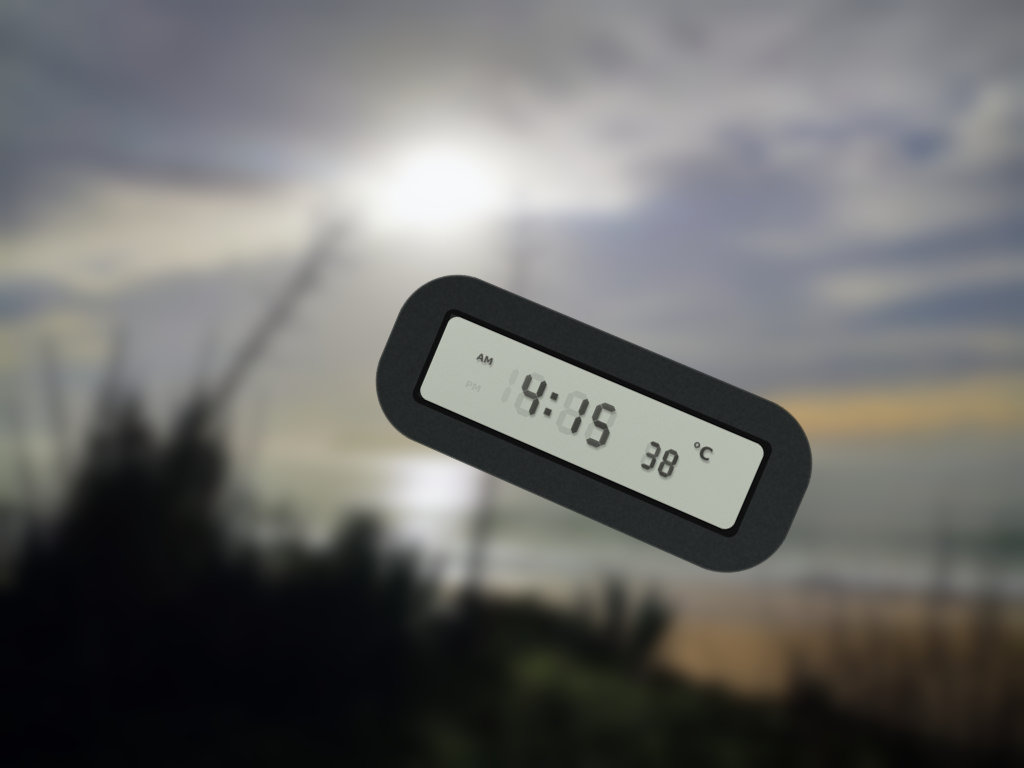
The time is 4h15
